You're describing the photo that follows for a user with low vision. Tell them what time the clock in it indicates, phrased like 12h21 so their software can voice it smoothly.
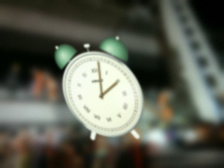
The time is 2h02
